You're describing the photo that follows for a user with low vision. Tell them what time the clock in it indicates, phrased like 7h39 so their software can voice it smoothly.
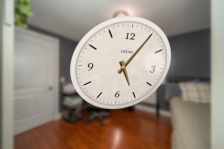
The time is 5h05
